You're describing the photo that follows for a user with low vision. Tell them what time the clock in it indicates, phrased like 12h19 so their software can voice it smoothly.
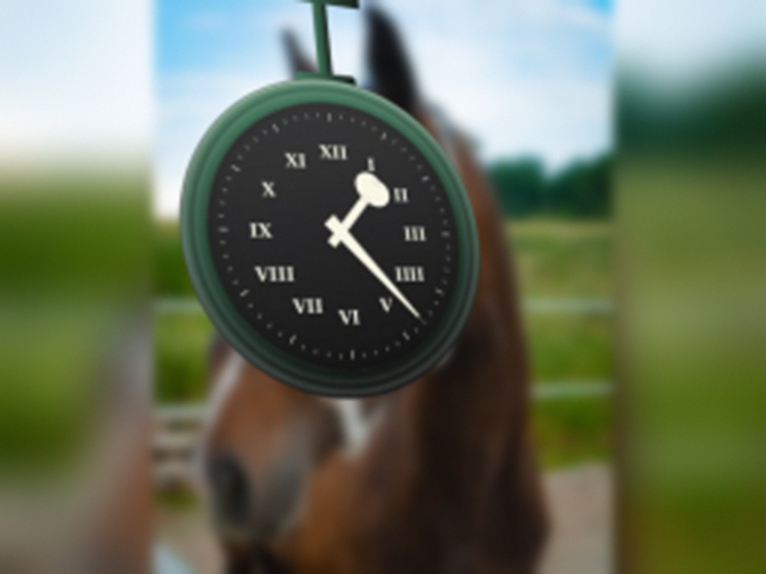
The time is 1h23
